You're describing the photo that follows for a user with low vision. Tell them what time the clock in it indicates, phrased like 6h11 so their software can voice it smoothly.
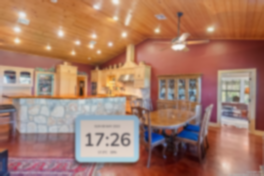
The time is 17h26
